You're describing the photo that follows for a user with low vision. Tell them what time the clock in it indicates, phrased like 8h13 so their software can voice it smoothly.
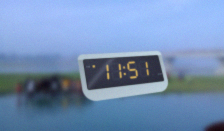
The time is 11h51
